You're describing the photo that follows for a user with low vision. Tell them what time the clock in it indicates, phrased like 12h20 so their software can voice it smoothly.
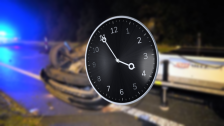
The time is 3h55
